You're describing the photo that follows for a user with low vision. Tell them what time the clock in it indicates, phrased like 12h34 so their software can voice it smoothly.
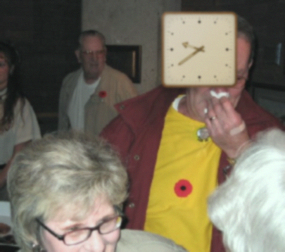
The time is 9h39
